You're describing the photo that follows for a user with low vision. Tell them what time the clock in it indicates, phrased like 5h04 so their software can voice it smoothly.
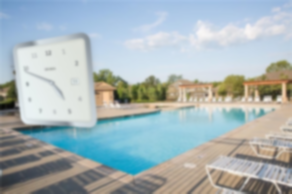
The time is 4h49
